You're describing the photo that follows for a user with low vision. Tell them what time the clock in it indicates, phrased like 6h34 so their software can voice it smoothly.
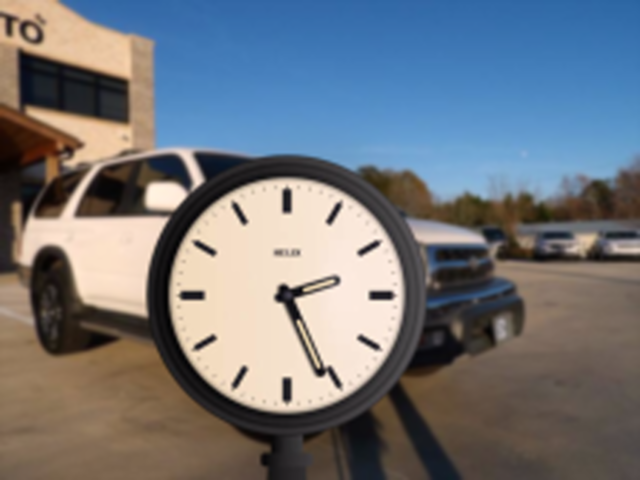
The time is 2h26
